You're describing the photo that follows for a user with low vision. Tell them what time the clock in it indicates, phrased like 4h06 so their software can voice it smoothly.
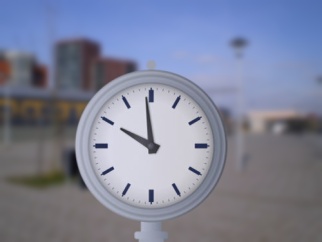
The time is 9h59
